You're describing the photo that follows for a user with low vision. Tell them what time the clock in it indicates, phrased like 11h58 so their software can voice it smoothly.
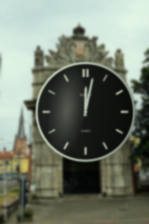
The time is 12h02
